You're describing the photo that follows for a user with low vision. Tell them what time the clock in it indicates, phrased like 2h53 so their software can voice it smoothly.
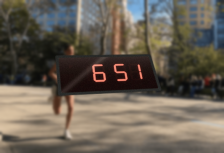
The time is 6h51
